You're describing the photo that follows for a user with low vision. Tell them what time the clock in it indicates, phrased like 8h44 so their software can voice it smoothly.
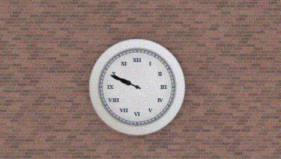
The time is 9h49
